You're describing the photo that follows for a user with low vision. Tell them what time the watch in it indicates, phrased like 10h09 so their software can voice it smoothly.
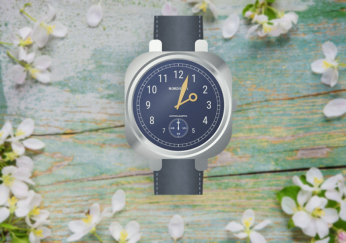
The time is 2h03
